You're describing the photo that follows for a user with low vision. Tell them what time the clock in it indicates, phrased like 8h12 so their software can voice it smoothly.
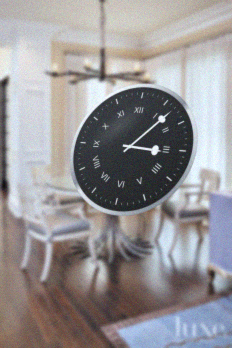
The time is 3h07
